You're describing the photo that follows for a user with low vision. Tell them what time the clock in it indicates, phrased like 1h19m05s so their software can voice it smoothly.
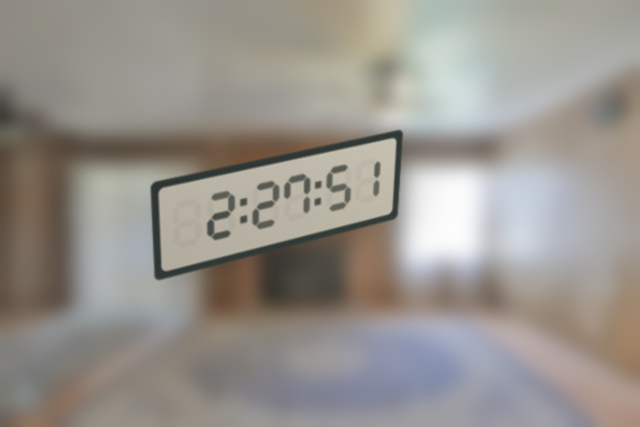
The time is 2h27m51s
